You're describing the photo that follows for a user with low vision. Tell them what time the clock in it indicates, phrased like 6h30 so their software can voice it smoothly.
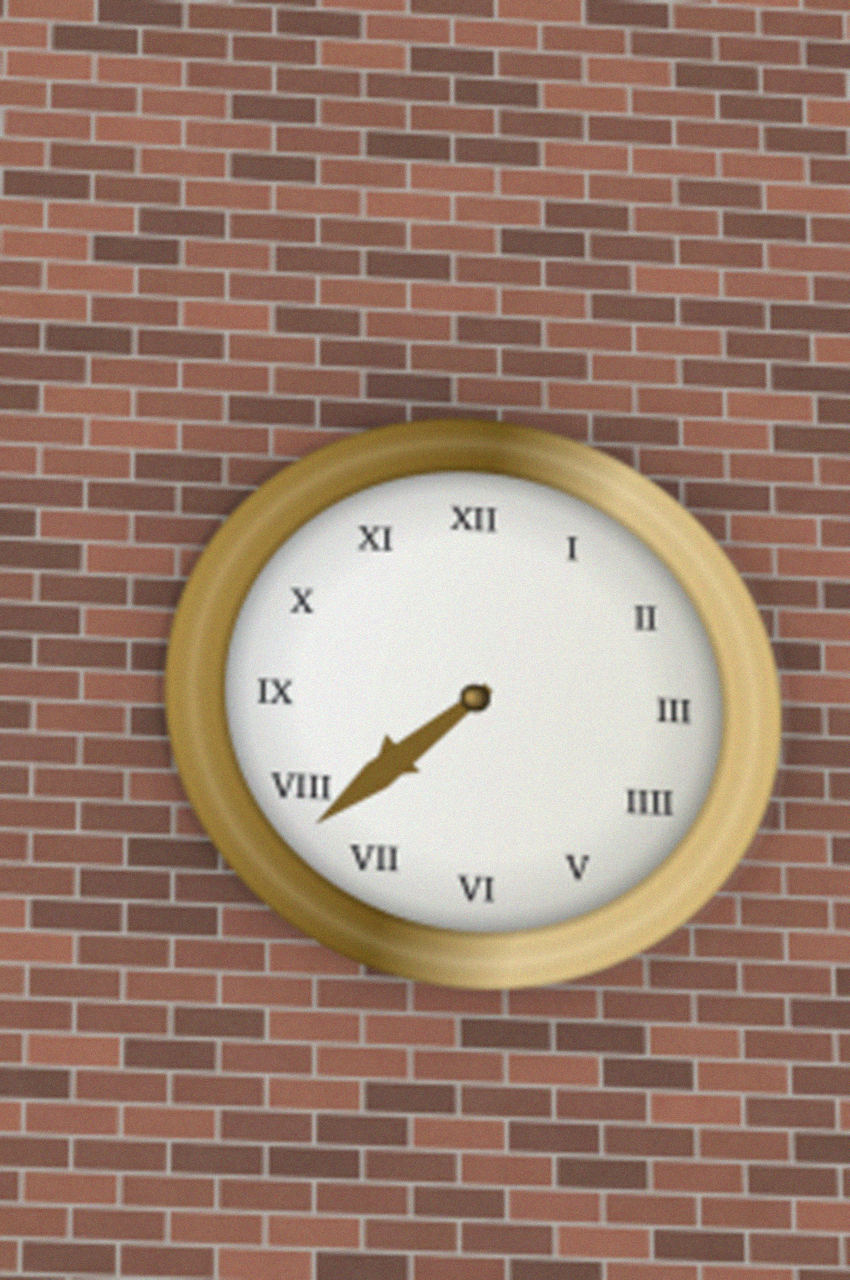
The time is 7h38
